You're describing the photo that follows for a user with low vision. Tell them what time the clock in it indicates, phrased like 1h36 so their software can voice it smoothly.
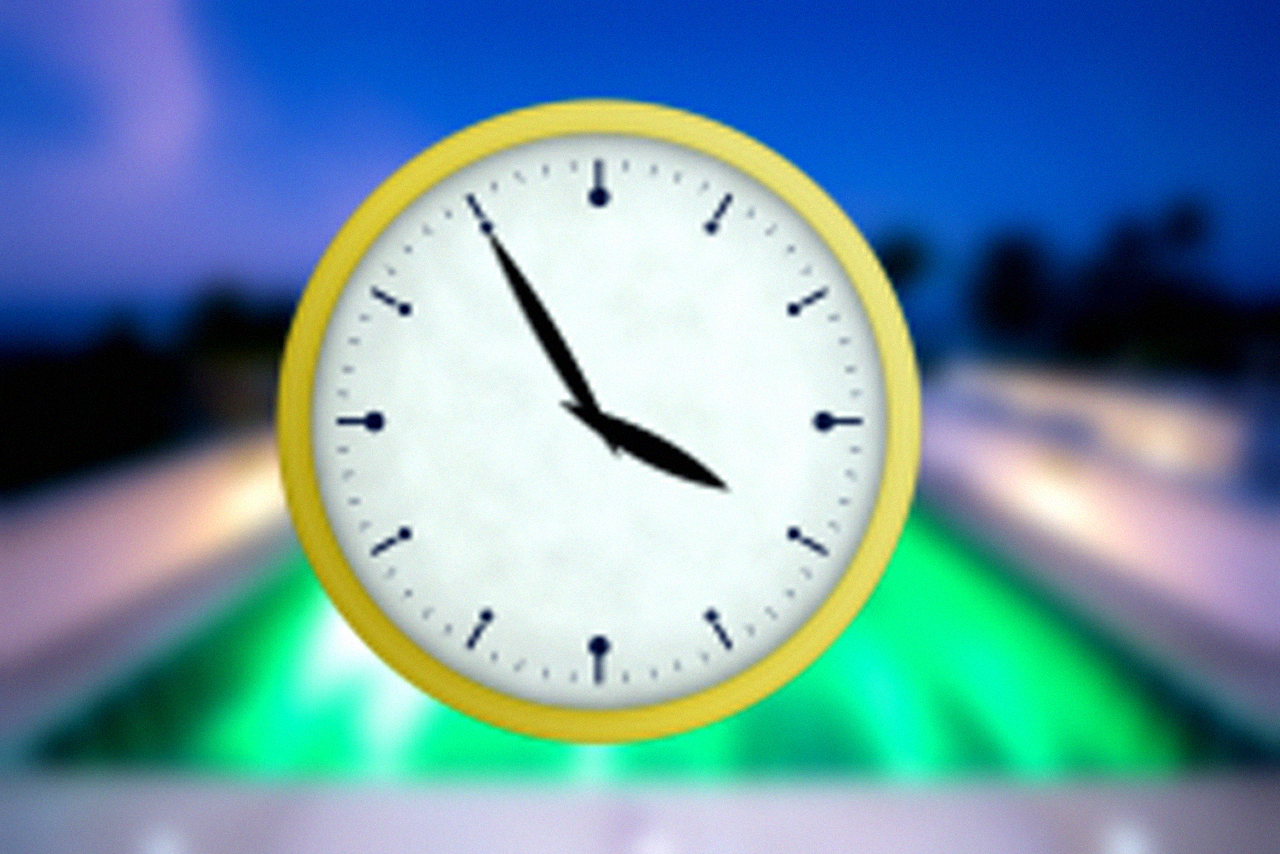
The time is 3h55
